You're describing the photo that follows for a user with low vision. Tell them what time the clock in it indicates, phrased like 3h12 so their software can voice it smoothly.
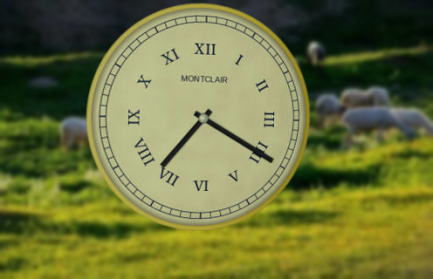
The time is 7h20
